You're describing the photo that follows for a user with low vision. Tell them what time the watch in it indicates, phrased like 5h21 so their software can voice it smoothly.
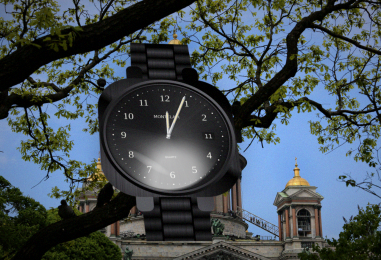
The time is 12h04
